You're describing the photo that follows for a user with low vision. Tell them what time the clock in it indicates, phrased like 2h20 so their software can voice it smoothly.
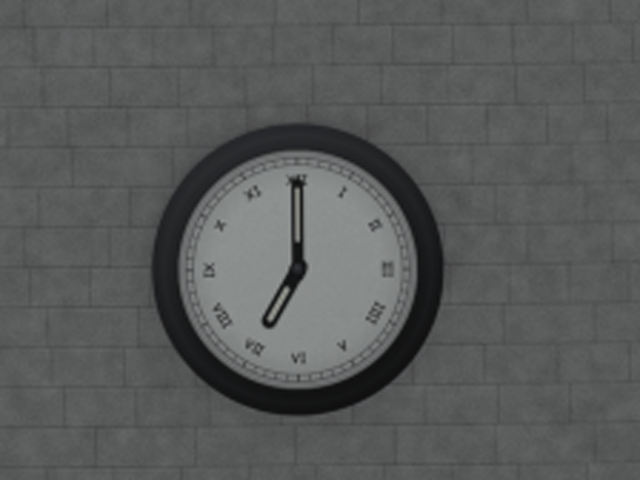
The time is 7h00
